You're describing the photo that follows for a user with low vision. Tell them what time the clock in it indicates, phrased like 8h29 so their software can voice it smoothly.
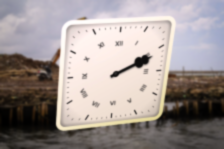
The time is 2h11
